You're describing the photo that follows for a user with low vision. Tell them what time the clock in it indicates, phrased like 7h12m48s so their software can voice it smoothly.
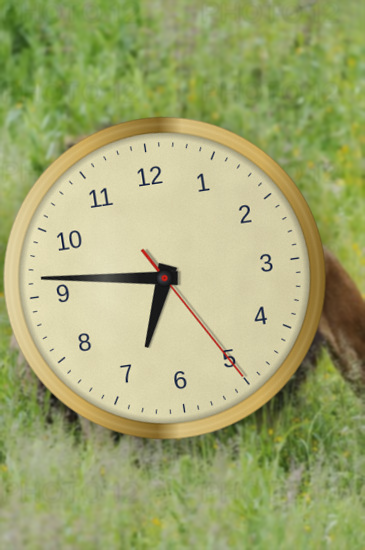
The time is 6h46m25s
